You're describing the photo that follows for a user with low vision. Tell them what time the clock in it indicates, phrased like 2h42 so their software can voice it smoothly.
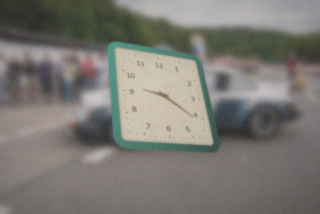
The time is 9h21
